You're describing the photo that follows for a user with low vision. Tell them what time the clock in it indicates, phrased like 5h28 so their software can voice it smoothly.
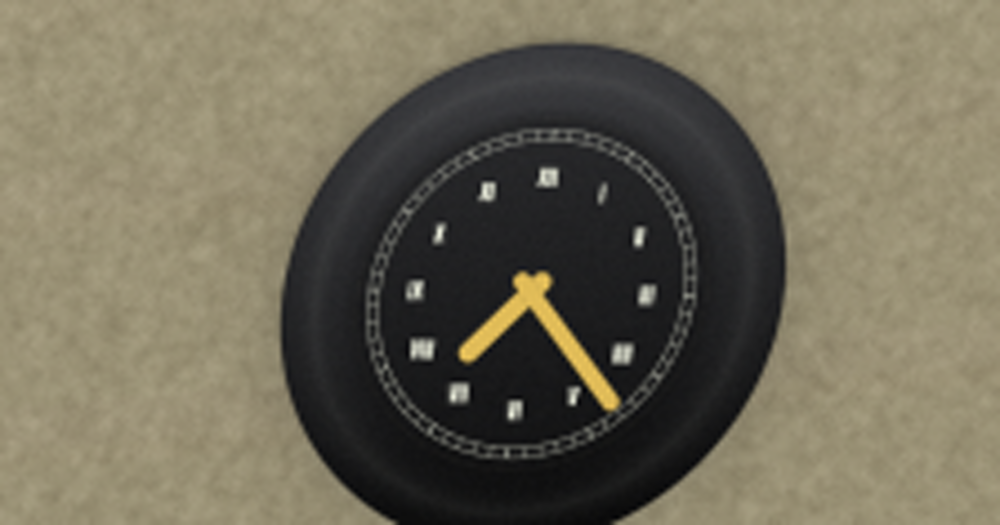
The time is 7h23
